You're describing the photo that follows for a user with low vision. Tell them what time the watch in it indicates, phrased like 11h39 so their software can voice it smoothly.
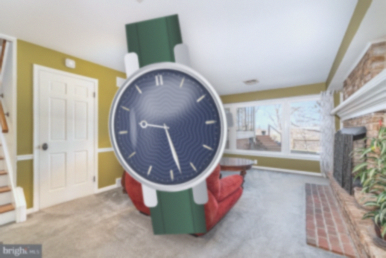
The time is 9h28
